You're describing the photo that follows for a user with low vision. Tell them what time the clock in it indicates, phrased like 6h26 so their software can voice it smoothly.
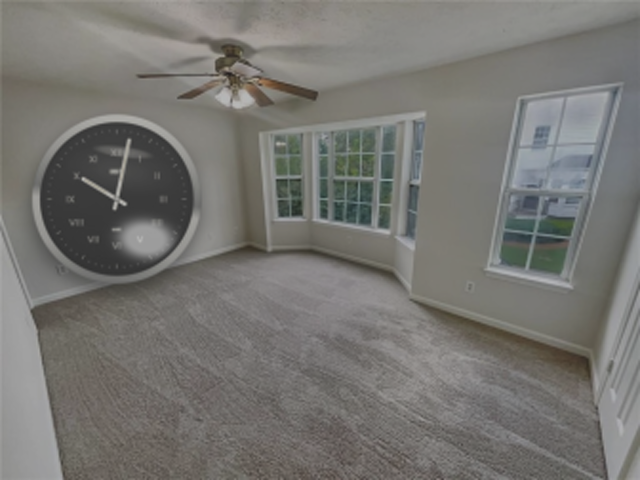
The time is 10h02
